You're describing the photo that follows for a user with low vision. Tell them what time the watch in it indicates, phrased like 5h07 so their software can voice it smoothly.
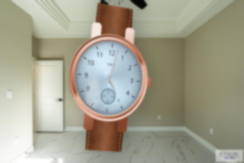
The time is 5h02
